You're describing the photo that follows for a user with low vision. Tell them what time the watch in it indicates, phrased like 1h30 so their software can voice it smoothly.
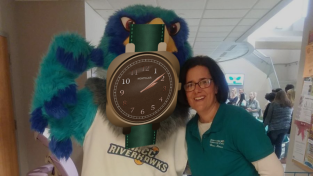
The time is 2h09
